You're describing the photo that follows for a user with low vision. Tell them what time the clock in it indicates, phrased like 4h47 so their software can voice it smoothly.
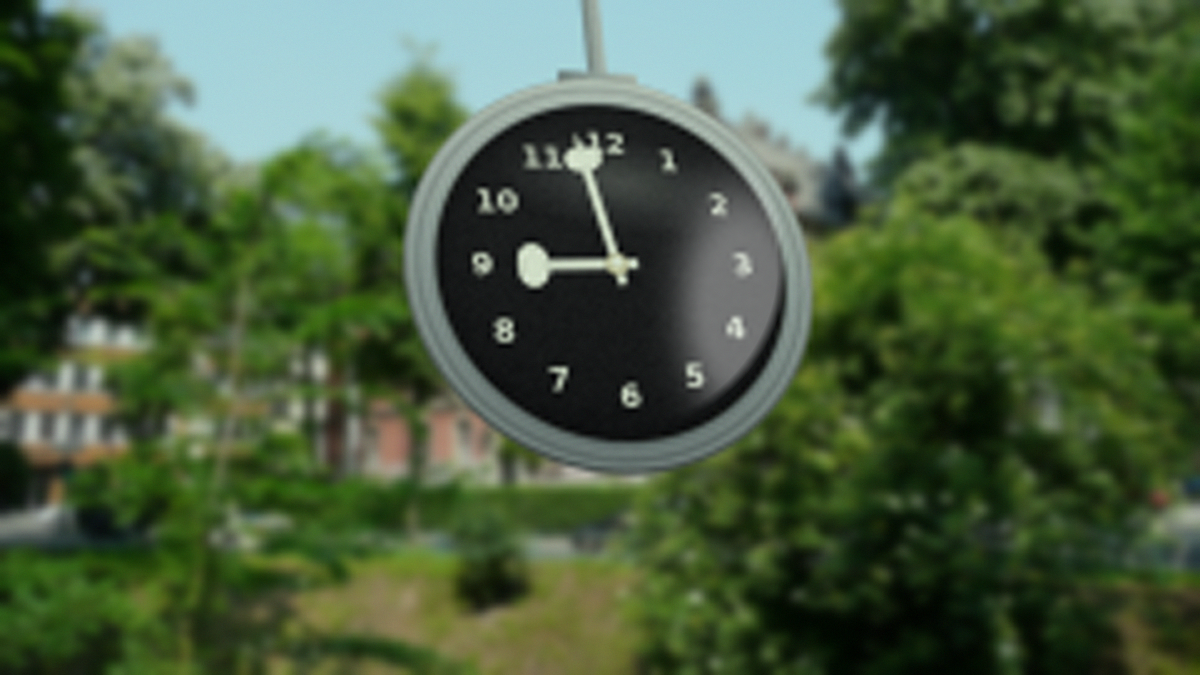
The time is 8h58
